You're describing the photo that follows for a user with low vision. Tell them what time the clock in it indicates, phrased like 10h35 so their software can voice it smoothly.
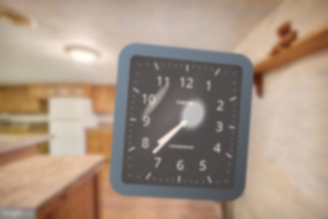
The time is 7h37
